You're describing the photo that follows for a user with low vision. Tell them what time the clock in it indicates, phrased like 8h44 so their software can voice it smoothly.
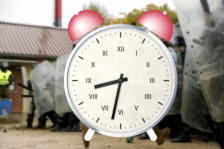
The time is 8h32
